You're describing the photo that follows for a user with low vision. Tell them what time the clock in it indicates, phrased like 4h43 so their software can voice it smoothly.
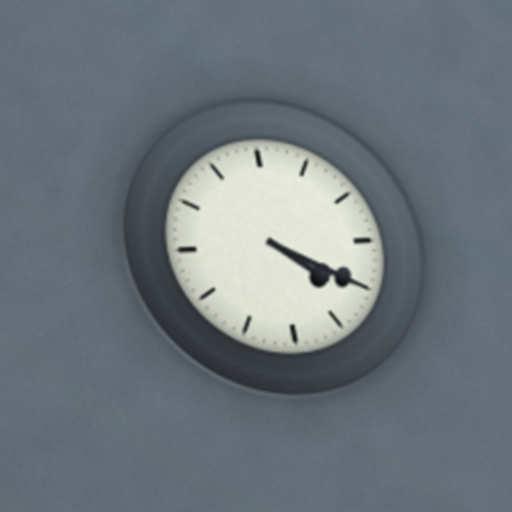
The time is 4h20
